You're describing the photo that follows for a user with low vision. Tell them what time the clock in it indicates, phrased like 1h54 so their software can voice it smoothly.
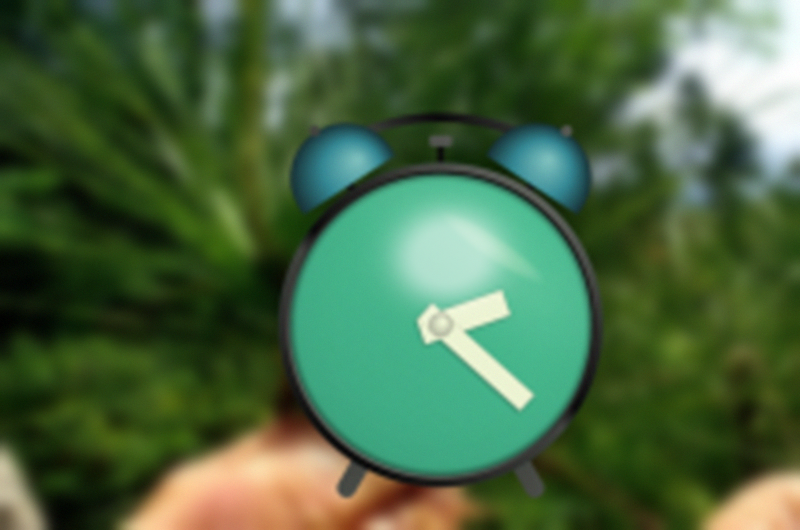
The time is 2h22
